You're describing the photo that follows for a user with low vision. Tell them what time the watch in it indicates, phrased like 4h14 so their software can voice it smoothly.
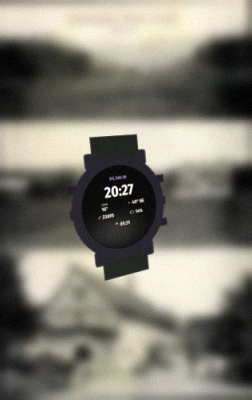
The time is 20h27
